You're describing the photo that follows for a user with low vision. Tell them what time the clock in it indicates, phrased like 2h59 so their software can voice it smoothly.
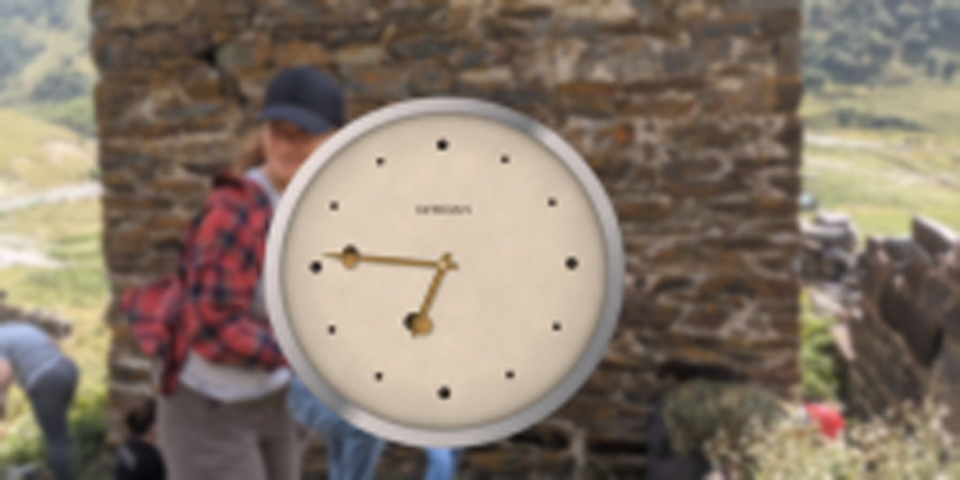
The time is 6h46
